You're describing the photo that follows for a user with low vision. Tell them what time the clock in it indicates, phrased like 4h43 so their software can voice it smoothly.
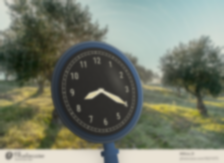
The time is 8h20
